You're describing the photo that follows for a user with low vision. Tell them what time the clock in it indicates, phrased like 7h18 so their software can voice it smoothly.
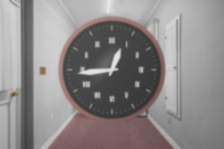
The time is 12h44
